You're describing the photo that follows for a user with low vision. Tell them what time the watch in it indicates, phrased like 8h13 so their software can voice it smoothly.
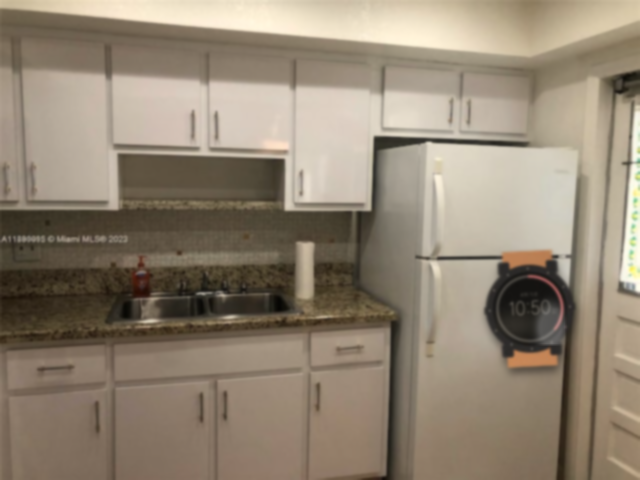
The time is 10h50
